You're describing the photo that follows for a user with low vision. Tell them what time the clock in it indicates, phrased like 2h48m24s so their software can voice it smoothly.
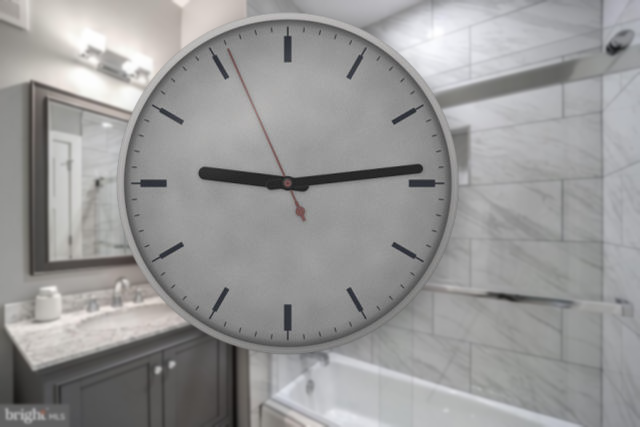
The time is 9h13m56s
